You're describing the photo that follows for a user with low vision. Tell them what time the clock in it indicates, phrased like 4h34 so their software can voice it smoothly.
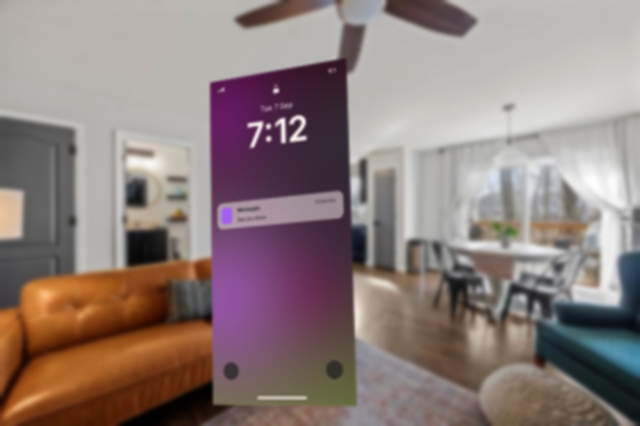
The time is 7h12
